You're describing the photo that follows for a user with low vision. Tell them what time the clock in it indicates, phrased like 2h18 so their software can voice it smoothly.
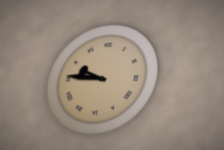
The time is 9h46
